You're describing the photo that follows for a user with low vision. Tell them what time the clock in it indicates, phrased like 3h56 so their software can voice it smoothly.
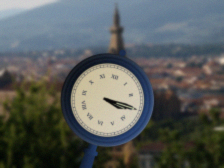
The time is 3h15
